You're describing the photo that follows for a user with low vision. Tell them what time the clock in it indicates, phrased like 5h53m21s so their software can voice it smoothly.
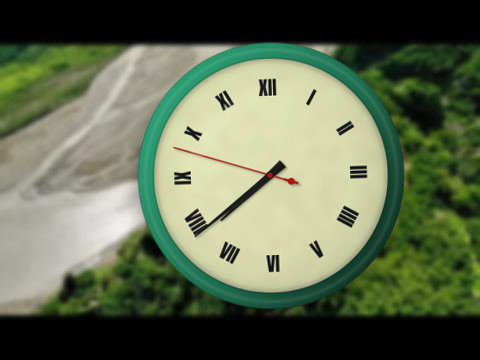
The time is 7h38m48s
